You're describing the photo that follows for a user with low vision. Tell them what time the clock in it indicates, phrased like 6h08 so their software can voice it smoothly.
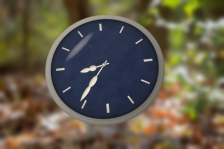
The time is 8h36
